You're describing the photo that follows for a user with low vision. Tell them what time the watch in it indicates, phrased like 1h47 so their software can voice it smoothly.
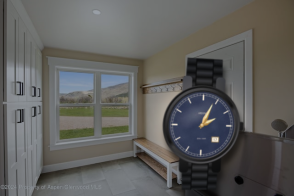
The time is 2h04
